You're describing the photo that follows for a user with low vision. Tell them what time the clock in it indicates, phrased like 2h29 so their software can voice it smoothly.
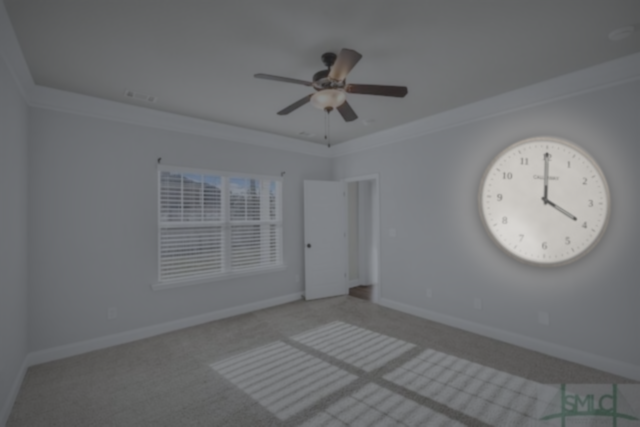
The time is 4h00
